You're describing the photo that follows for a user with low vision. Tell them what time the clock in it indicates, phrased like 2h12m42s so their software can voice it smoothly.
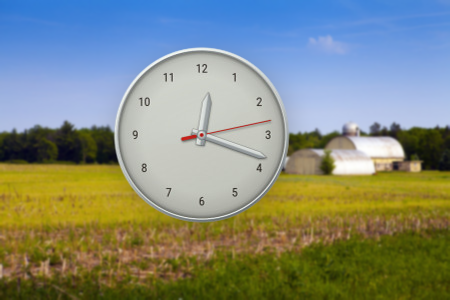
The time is 12h18m13s
